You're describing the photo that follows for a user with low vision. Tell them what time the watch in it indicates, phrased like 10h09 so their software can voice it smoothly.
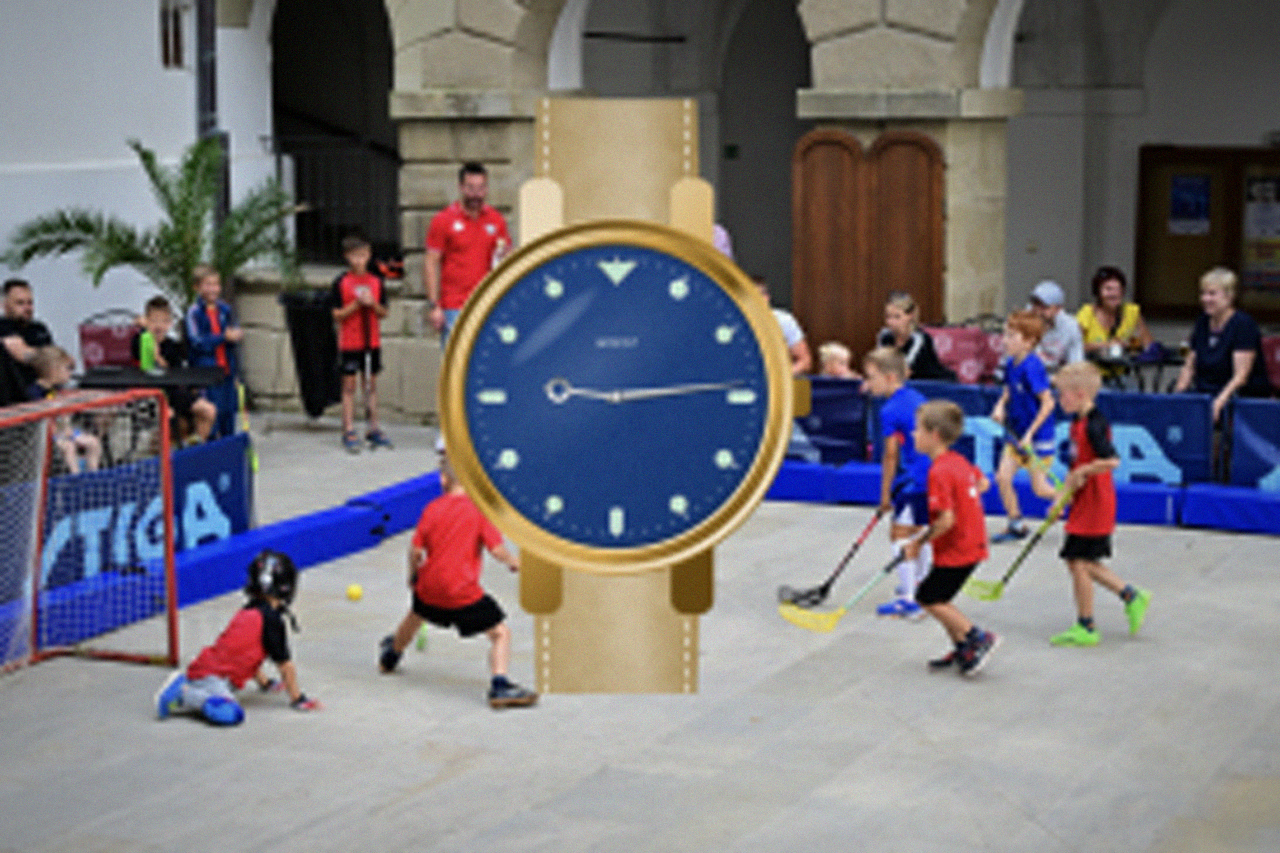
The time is 9h14
